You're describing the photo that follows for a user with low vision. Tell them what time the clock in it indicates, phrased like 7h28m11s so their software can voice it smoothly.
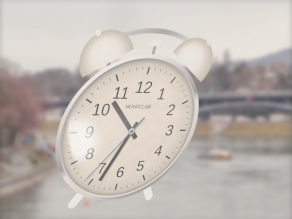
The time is 10h33m36s
